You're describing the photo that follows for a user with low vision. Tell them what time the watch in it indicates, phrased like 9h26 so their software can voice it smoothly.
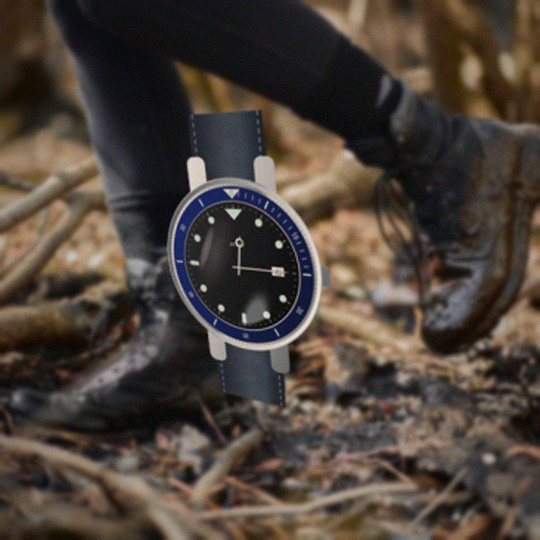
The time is 12h15
